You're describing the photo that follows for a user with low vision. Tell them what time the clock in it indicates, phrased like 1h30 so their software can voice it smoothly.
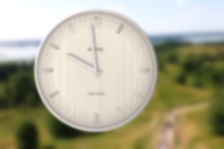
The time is 9h59
